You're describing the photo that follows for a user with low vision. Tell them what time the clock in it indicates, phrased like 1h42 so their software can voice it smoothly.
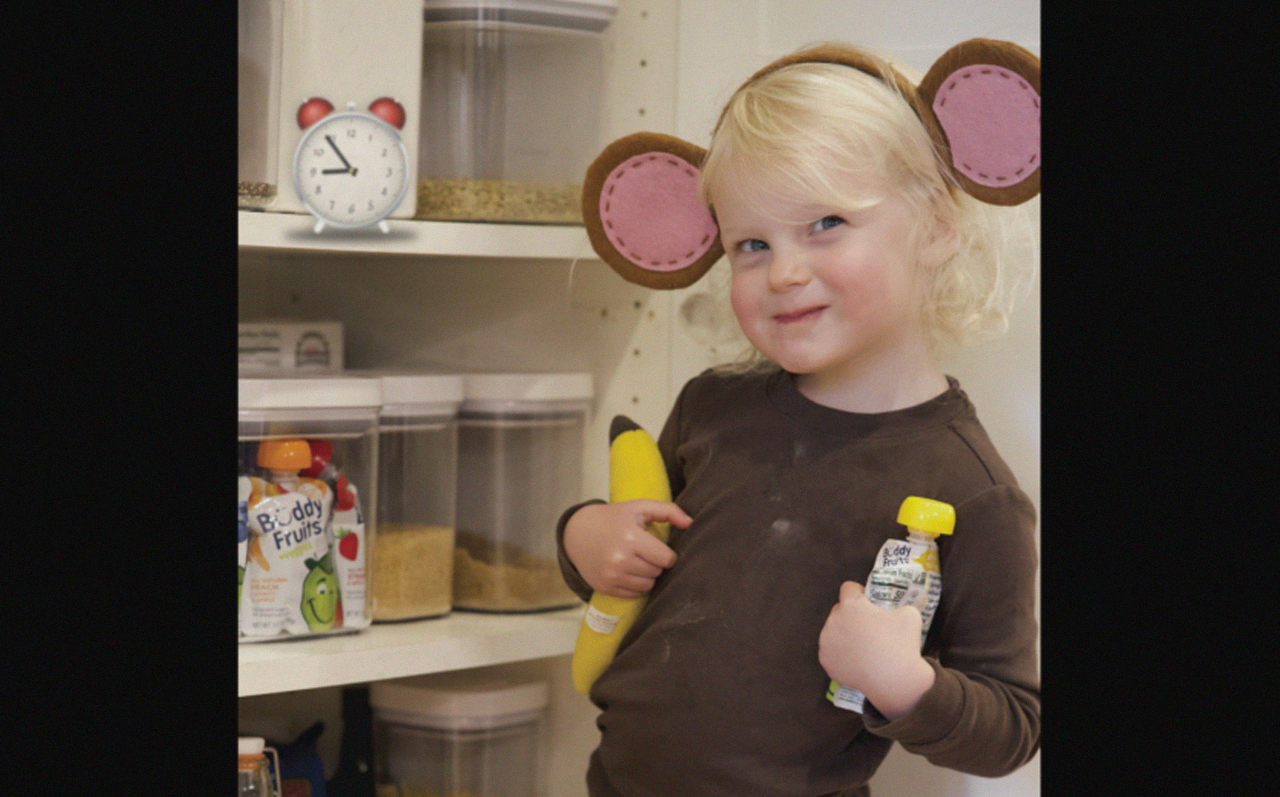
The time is 8h54
